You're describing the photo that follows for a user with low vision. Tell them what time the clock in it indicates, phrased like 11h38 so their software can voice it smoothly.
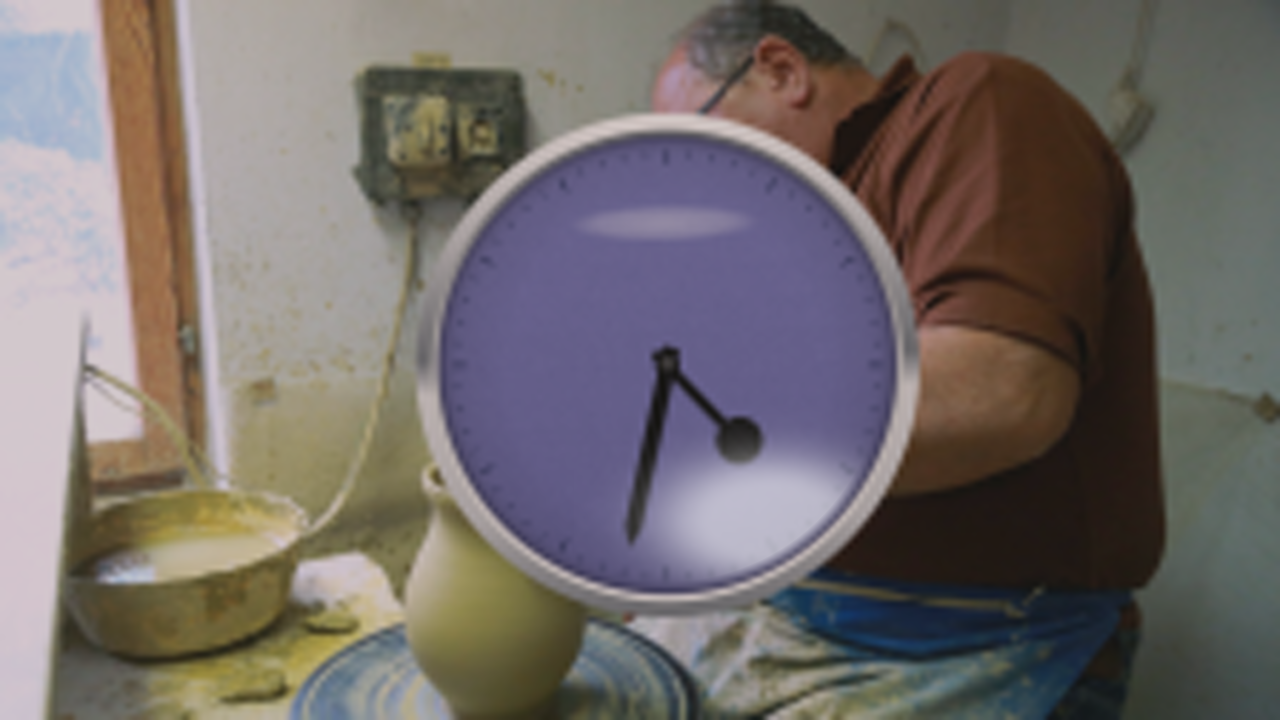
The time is 4h32
